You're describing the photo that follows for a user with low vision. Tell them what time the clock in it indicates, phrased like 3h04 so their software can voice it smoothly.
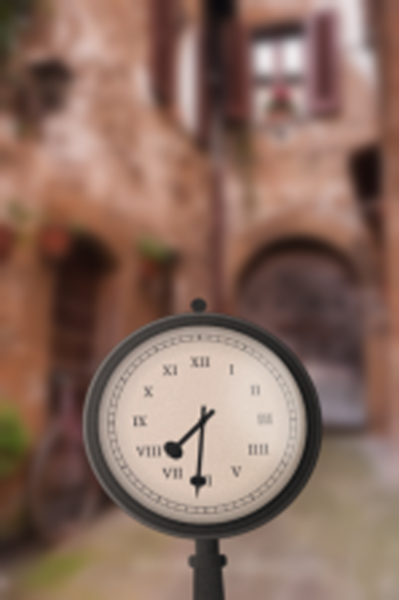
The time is 7h31
